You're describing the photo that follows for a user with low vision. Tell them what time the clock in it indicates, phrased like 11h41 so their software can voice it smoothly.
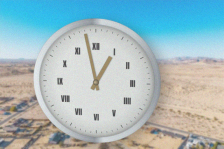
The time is 12h58
